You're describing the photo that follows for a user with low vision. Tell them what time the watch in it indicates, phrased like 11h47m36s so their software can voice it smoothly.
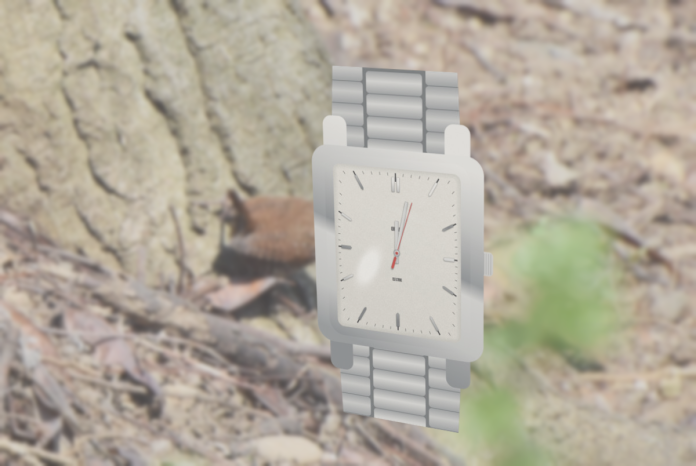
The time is 12h02m03s
